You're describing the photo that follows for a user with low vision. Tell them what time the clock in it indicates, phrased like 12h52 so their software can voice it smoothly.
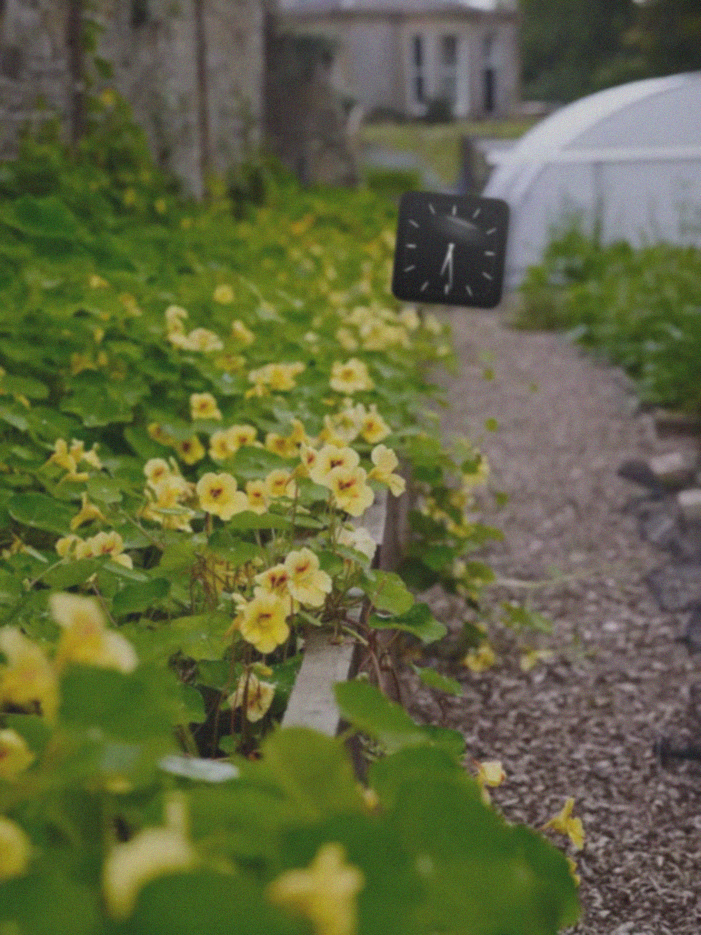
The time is 6h29
